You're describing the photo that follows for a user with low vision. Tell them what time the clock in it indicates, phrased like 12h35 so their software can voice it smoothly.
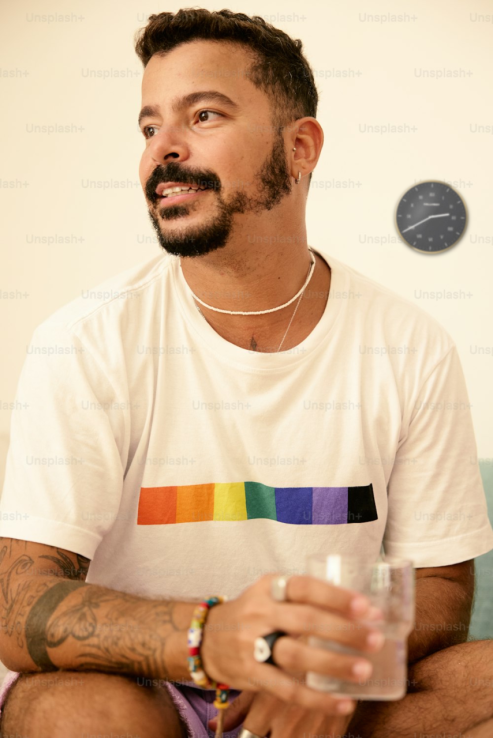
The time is 2h40
